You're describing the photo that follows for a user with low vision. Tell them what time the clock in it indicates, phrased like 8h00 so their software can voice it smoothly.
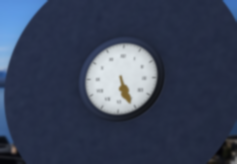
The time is 5h26
